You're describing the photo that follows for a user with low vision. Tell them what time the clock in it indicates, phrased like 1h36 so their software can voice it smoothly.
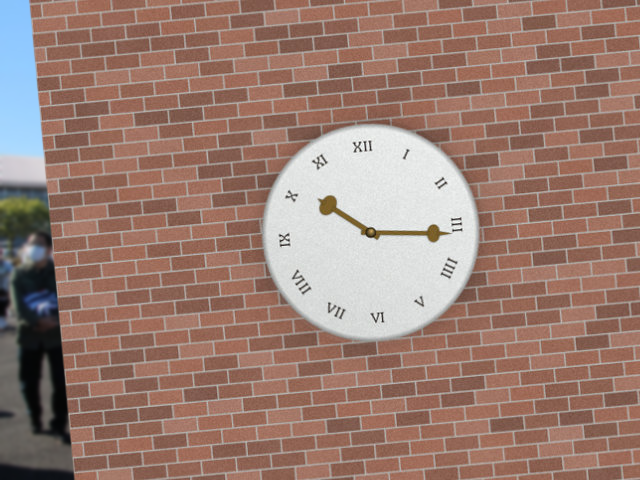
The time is 10h16
